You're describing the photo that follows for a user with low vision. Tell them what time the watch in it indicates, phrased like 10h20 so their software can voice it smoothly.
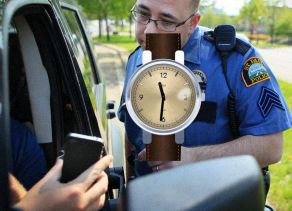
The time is 11h31
